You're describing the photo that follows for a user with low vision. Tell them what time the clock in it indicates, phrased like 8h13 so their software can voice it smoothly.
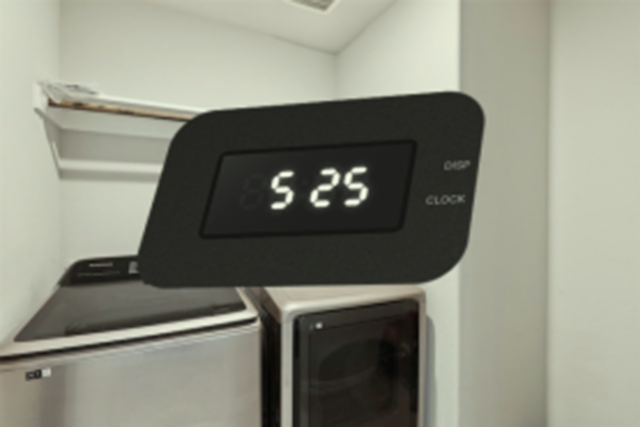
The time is 5h25
